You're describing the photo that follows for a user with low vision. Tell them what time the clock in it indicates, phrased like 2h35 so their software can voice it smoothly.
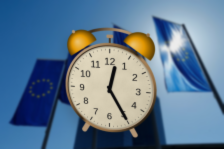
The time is 12h25
